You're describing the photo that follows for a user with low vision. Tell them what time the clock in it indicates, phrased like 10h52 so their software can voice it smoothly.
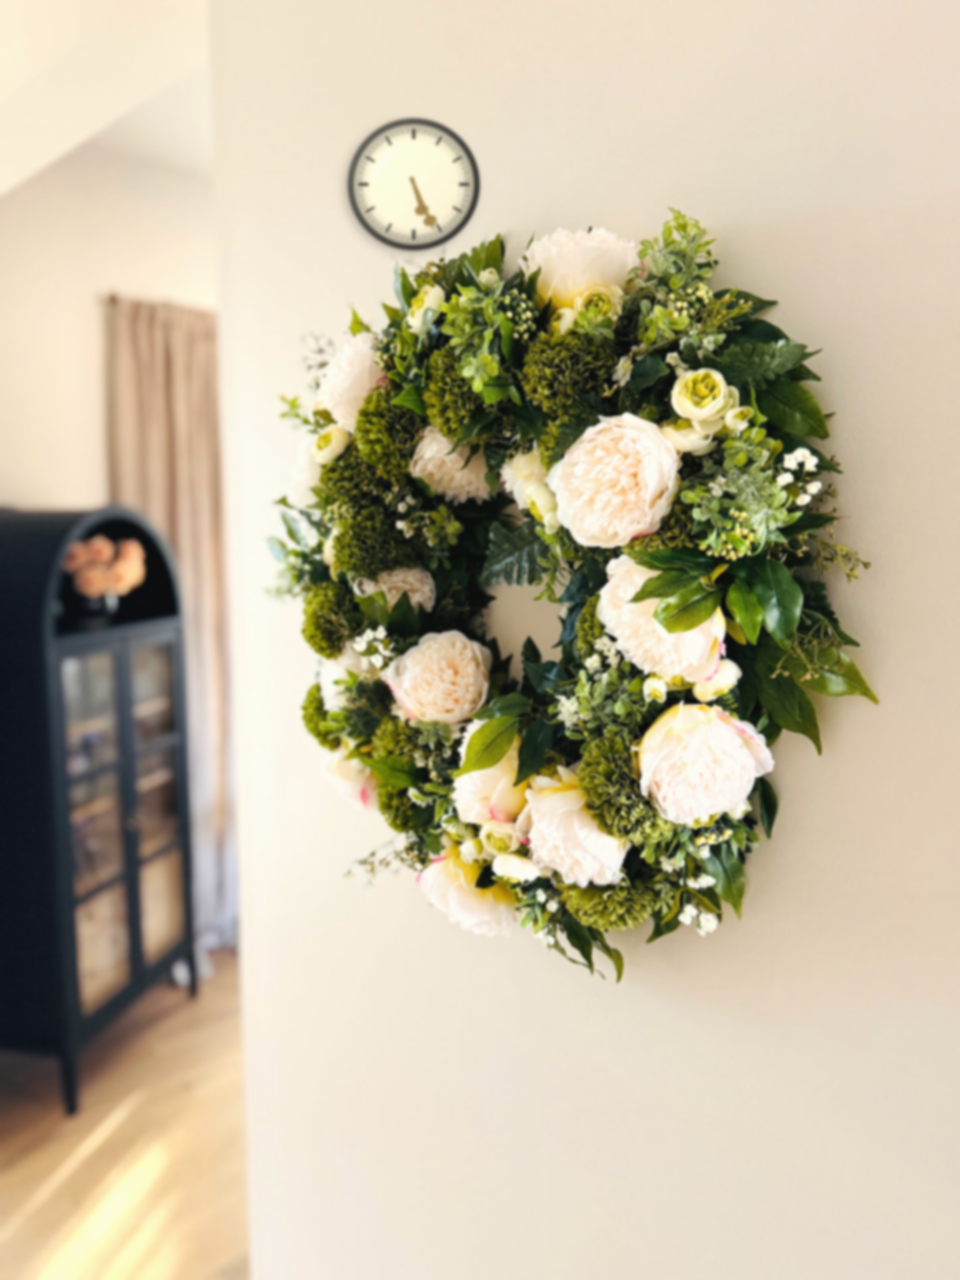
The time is 5h26
